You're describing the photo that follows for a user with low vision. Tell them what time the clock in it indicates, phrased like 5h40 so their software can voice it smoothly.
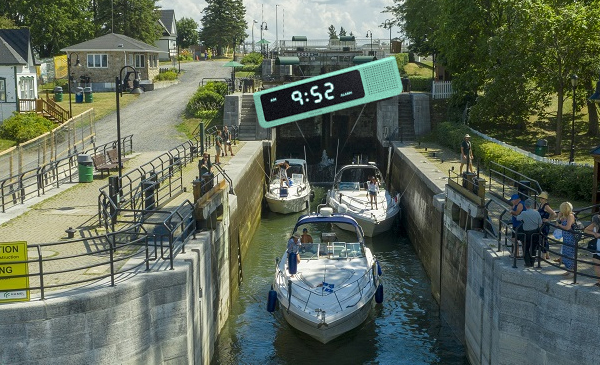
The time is 9h52
